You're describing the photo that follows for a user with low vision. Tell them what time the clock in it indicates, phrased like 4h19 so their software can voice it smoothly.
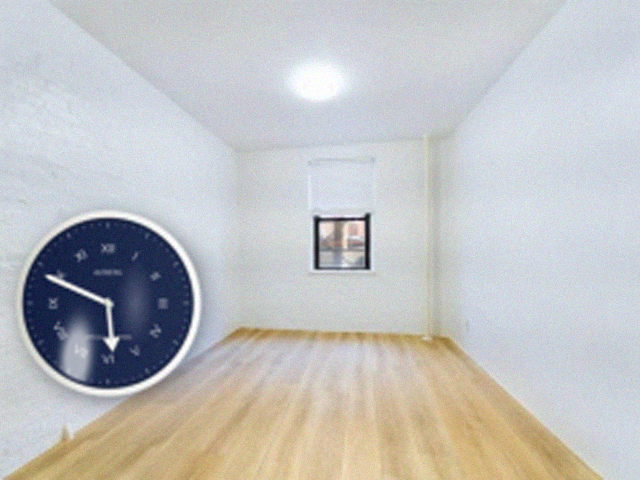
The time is 5h49
